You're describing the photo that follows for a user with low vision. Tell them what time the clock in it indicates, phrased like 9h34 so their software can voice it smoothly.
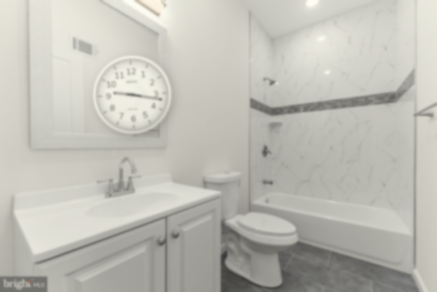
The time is 9h17
